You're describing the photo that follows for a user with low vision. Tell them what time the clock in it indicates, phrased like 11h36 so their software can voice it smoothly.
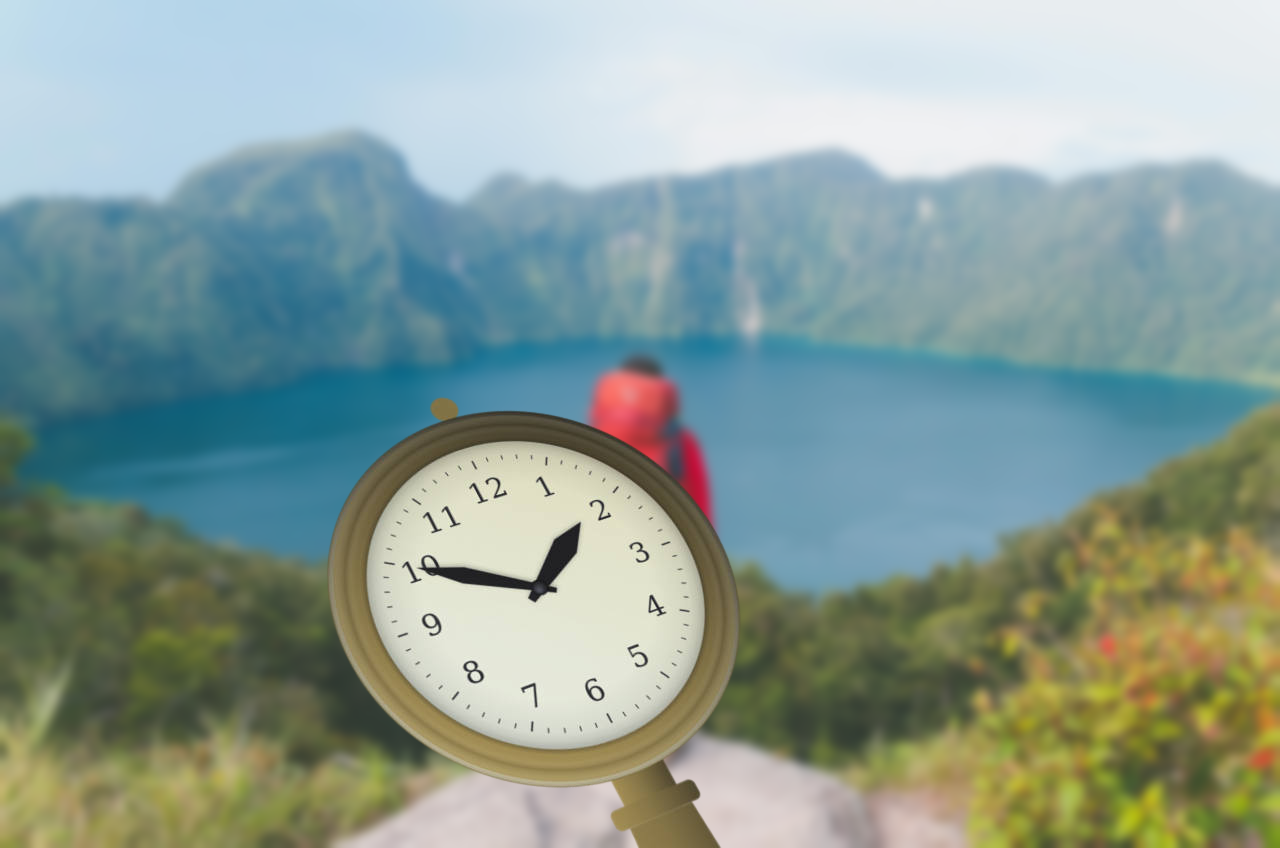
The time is 1h50
